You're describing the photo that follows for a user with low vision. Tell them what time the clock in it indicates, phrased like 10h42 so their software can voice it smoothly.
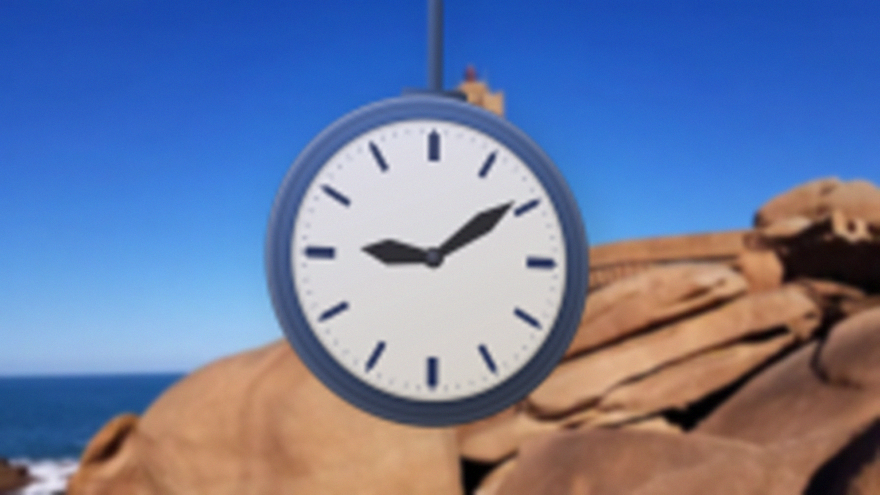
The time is 9h09
